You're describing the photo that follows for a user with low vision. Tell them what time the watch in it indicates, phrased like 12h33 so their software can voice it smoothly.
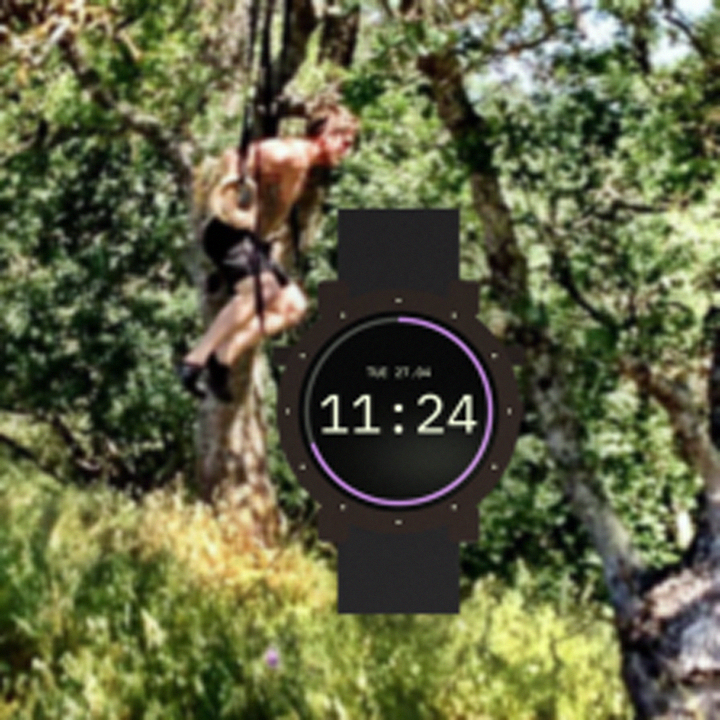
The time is 11h24
